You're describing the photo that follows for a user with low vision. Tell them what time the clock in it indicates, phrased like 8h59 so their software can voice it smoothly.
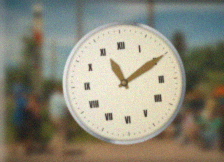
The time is 11h10
